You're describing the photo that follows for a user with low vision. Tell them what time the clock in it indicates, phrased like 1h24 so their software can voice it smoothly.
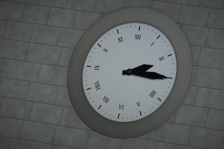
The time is 2h15
